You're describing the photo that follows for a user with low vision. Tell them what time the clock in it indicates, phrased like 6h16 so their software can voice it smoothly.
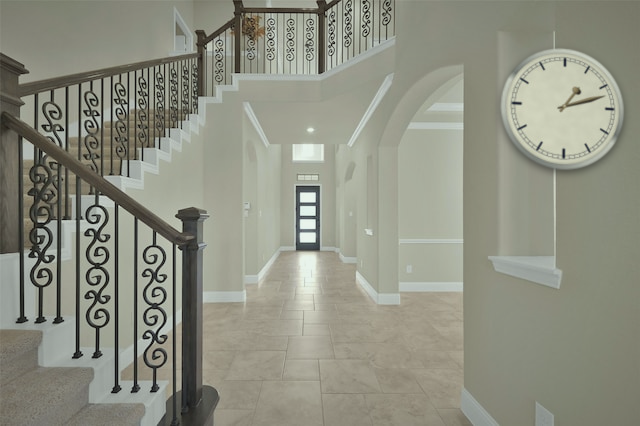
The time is 1h12
